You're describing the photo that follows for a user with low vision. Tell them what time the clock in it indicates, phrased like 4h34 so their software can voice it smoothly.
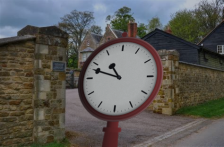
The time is 10h48
